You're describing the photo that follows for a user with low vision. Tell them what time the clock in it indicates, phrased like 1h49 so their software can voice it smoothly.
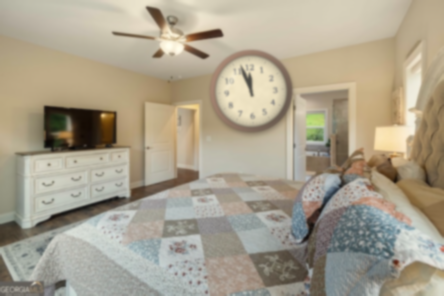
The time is 11h57
